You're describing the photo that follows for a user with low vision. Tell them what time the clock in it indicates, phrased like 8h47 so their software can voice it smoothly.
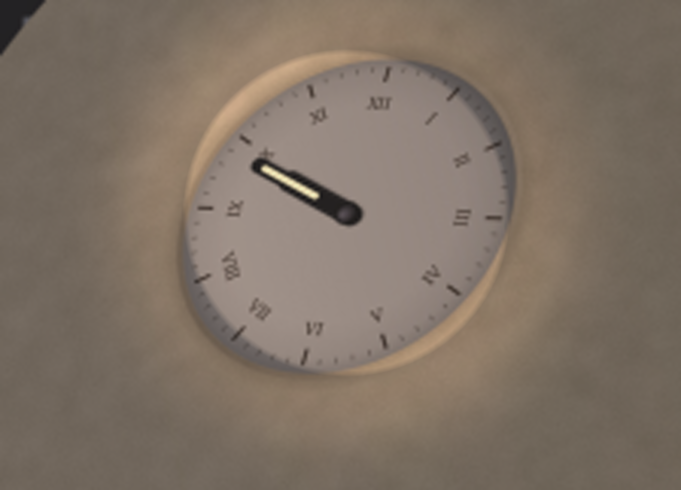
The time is 9h49
